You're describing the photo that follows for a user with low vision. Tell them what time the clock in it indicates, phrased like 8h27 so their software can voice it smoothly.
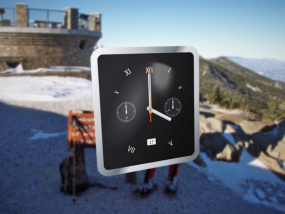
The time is 4h00
